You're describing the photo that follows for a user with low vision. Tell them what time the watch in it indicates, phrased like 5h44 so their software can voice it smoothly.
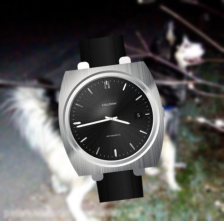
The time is 3h44
